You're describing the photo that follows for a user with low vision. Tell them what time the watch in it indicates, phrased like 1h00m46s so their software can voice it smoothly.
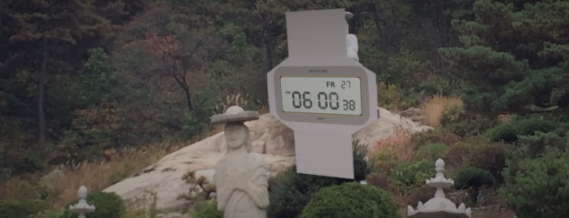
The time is 6h00m38s
